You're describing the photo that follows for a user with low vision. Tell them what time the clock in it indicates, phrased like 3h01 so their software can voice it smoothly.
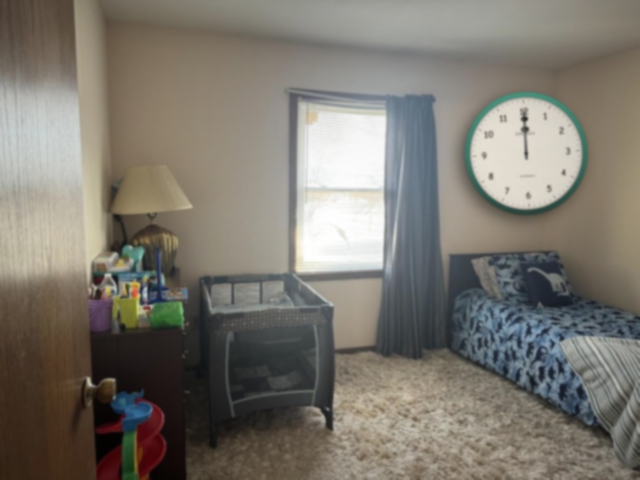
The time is 12h00
